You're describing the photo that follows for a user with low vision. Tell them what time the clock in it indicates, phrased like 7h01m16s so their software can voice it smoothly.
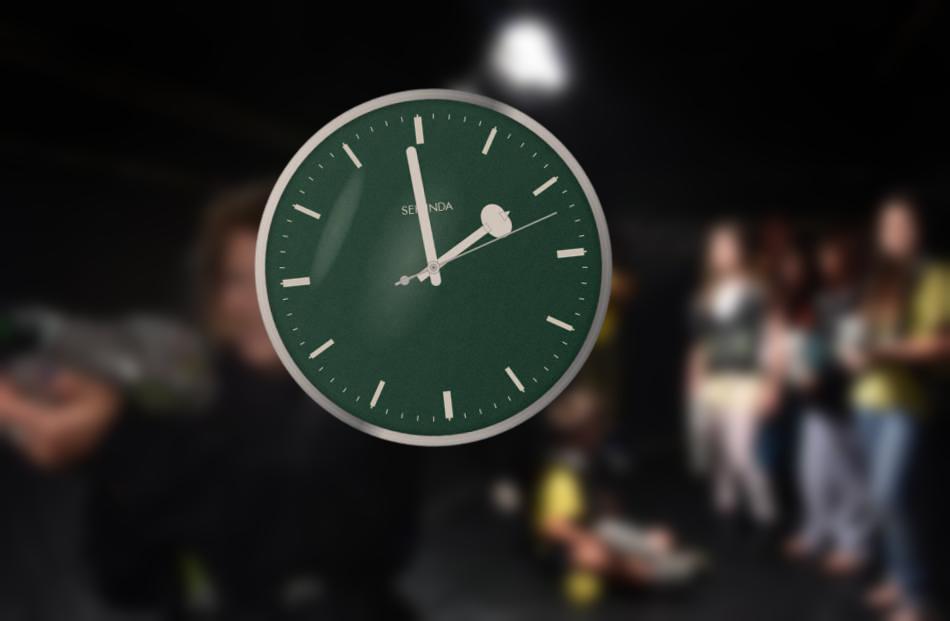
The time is 1h59m12s
